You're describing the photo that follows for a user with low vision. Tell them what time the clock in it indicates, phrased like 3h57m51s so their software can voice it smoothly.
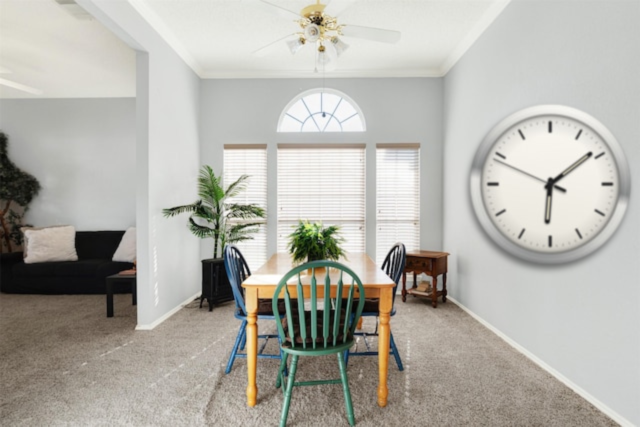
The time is 6h08m49s
